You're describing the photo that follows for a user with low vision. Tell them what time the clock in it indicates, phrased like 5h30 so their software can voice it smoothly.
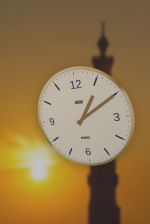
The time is 1h10
